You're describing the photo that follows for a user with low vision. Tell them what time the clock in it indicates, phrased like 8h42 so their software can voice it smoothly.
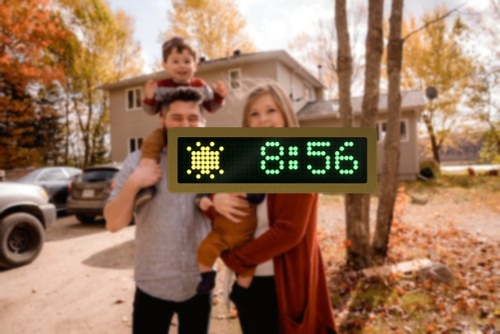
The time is 8h56
